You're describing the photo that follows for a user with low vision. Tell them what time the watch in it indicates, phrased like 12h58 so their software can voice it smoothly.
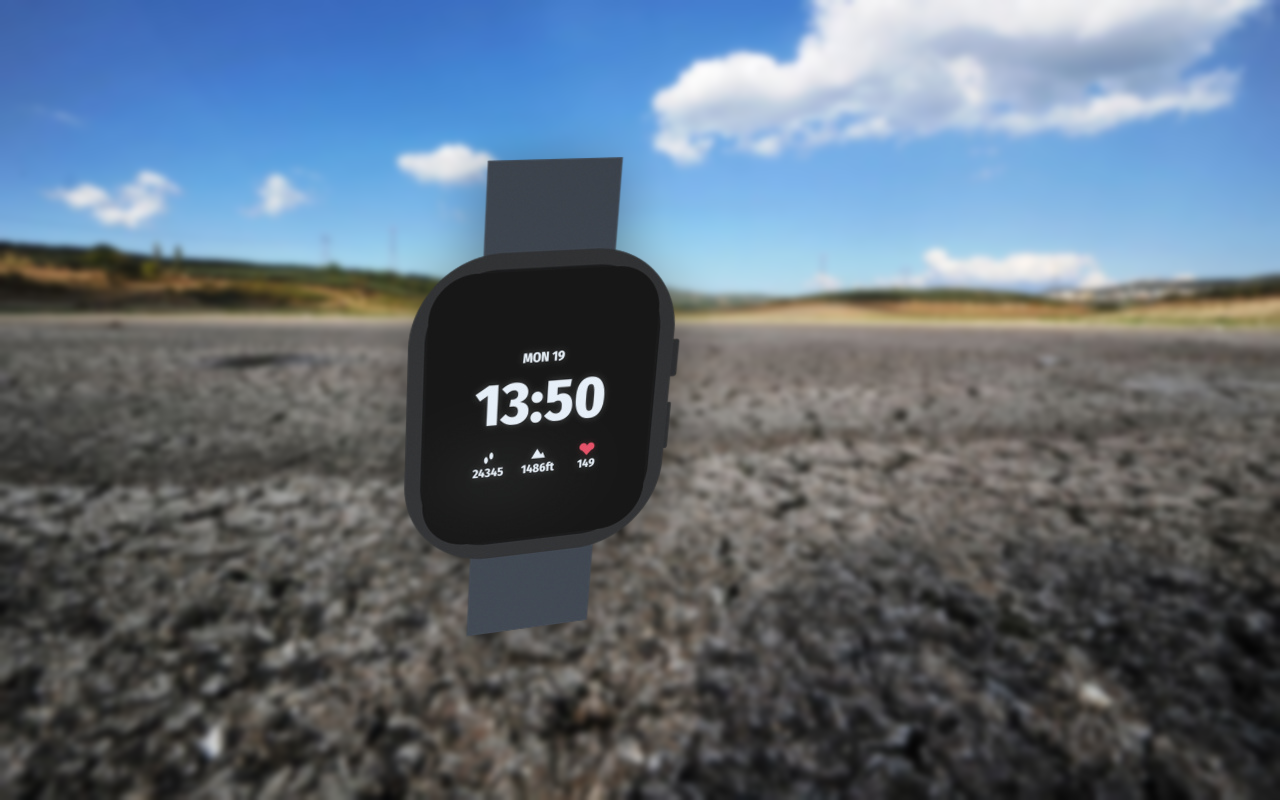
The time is 13h50
